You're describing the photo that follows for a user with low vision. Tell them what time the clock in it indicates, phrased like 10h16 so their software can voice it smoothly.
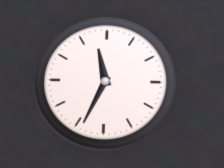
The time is 11h34
